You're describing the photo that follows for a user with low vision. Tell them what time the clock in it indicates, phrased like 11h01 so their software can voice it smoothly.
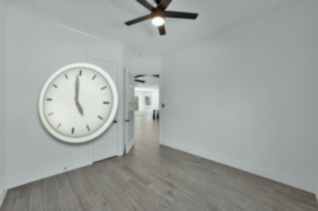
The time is 4h59
